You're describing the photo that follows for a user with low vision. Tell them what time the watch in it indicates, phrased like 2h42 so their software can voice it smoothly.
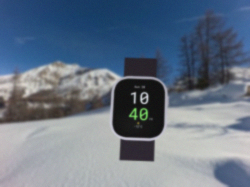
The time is 10h40
